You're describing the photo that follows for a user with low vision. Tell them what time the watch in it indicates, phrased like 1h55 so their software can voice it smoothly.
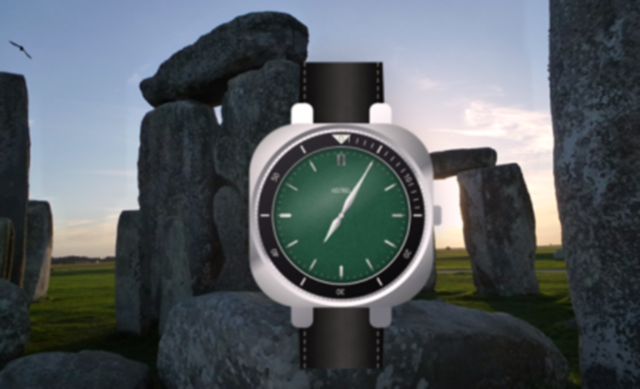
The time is 7h05
